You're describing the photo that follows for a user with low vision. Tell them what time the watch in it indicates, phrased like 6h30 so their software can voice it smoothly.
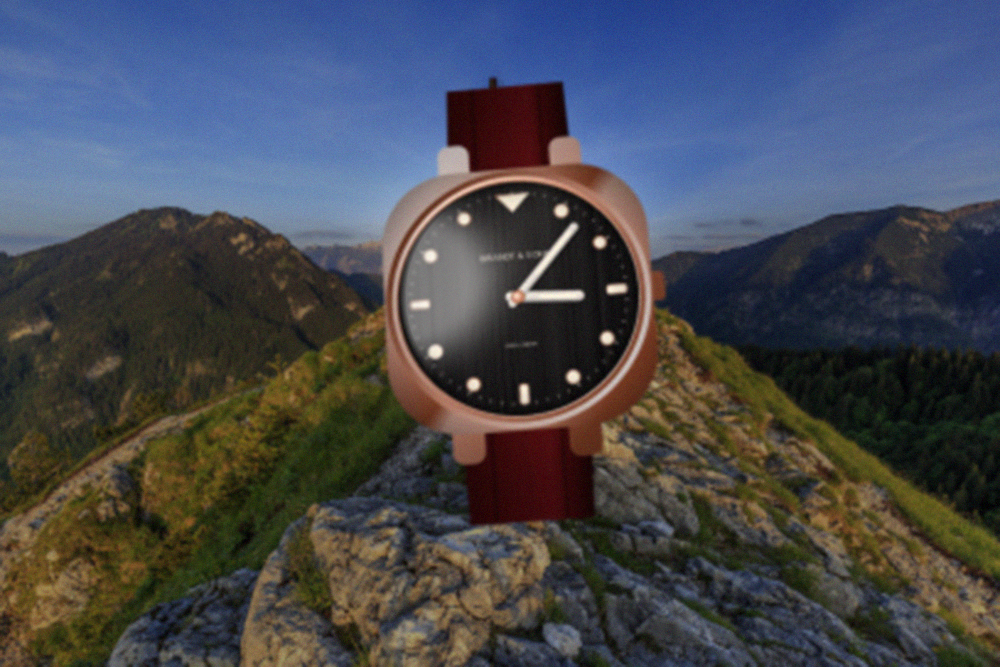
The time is 3h07
